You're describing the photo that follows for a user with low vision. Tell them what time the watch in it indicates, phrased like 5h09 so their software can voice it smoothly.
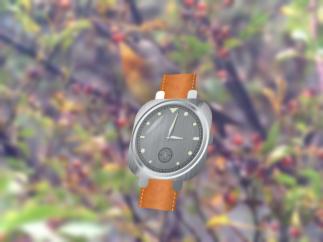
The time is 3h02
